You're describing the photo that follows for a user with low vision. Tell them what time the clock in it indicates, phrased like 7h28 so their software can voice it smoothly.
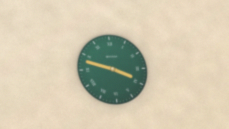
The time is 3h48
